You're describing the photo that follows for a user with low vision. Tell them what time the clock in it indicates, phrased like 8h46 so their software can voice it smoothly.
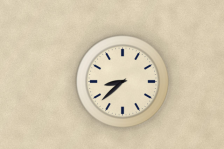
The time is 8h38
